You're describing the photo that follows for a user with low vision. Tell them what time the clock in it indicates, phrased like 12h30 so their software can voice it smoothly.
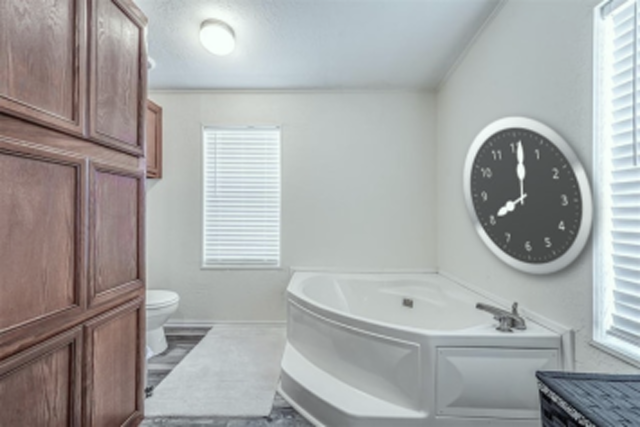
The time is 8h01
